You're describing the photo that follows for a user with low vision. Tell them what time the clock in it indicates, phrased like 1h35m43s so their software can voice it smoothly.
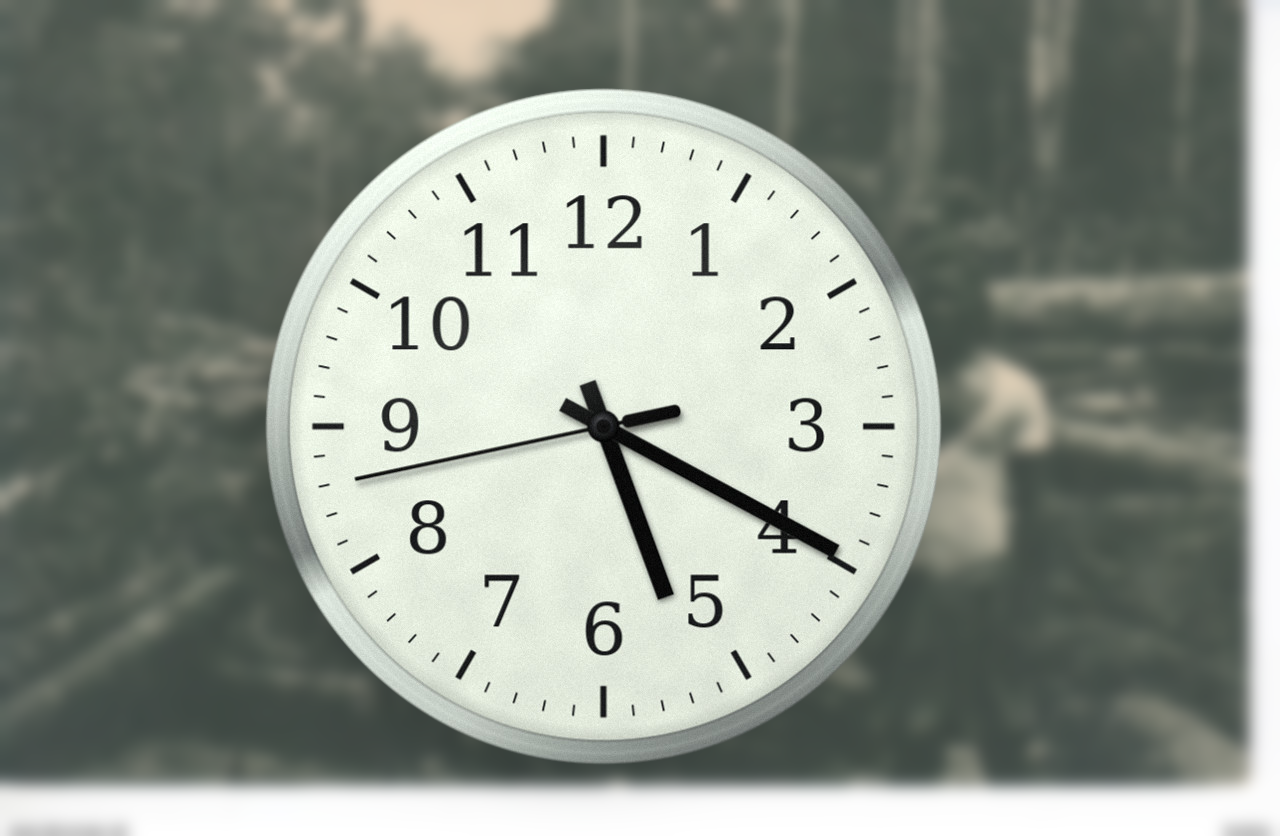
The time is 5h19m43s
